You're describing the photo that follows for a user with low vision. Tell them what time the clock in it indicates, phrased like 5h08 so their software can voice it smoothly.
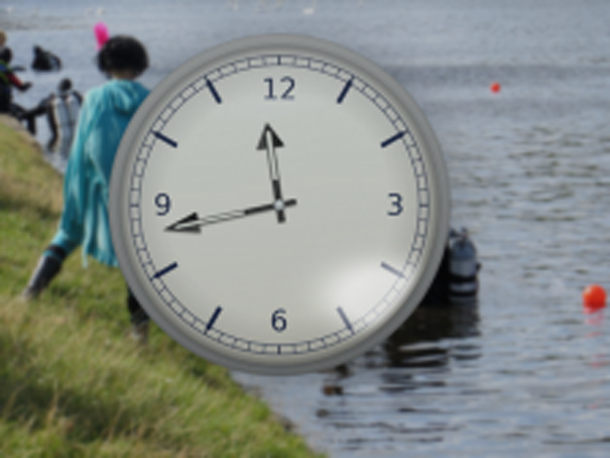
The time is 11h43
